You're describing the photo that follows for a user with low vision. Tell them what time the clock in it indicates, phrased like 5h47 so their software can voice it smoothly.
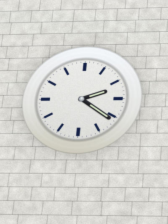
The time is 2h21
